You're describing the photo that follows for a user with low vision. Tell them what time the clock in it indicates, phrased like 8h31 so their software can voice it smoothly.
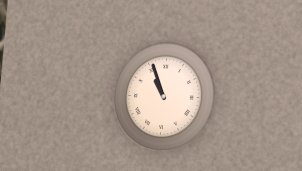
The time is 10h56
